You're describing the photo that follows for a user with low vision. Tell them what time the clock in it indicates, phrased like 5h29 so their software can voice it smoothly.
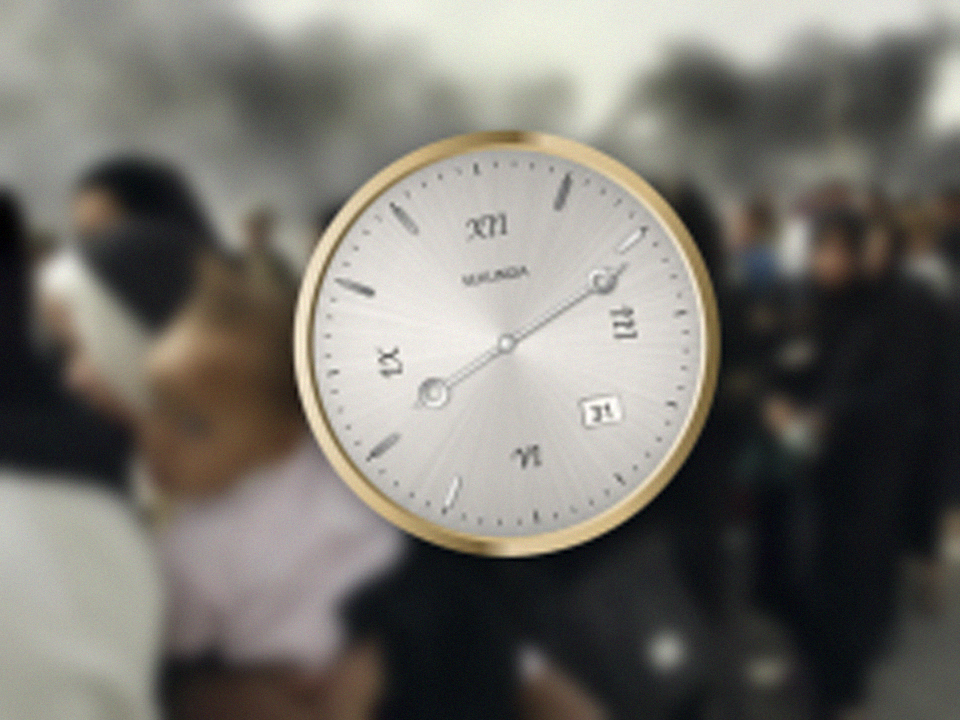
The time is 8h11
